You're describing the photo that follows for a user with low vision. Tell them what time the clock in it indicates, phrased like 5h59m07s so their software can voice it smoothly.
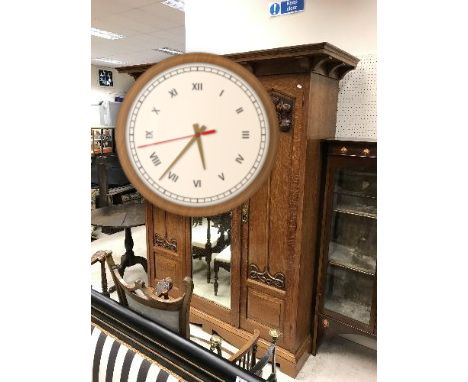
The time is 5h36m43s
